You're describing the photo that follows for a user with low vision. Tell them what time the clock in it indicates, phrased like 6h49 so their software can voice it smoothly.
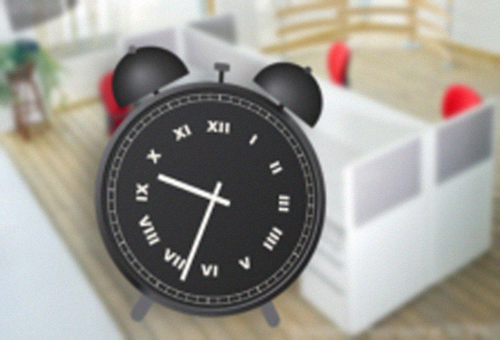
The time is 9h33
